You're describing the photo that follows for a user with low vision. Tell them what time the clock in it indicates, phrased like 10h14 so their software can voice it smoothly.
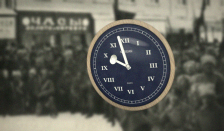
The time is 9h58
